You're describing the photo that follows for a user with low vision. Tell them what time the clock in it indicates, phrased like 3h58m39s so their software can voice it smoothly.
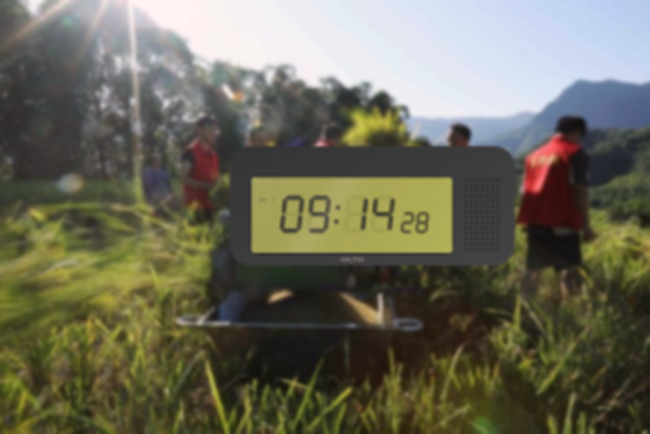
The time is 9h14m28s
